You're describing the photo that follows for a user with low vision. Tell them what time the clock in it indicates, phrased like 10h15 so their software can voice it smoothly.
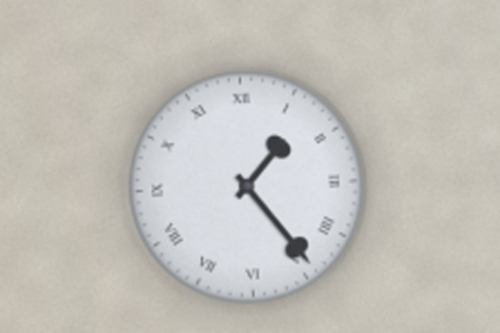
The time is 1h24
